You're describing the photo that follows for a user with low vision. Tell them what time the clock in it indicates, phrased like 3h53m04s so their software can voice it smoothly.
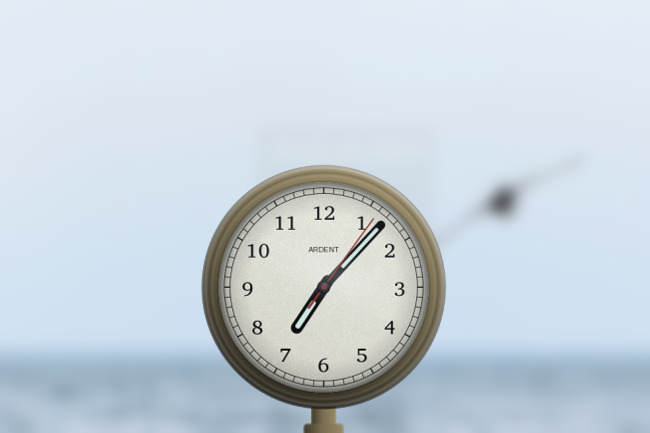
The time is 7h07m06s
